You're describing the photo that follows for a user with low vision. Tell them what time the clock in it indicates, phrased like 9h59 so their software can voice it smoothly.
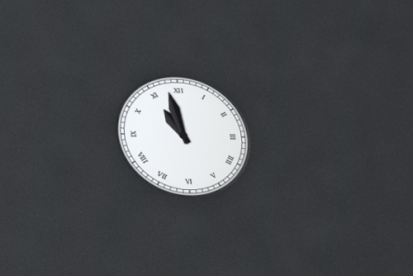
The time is 10h58
